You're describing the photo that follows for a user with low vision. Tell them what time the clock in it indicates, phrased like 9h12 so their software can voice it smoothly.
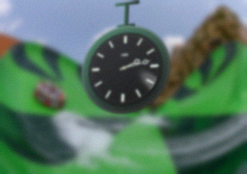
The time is 2h13
